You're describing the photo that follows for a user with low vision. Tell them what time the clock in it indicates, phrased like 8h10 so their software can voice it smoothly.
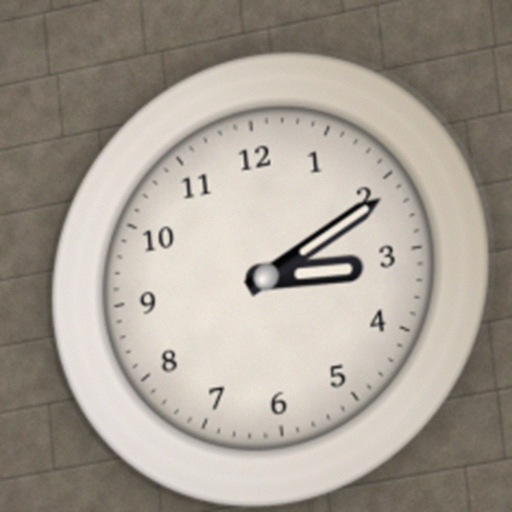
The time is 3h11
